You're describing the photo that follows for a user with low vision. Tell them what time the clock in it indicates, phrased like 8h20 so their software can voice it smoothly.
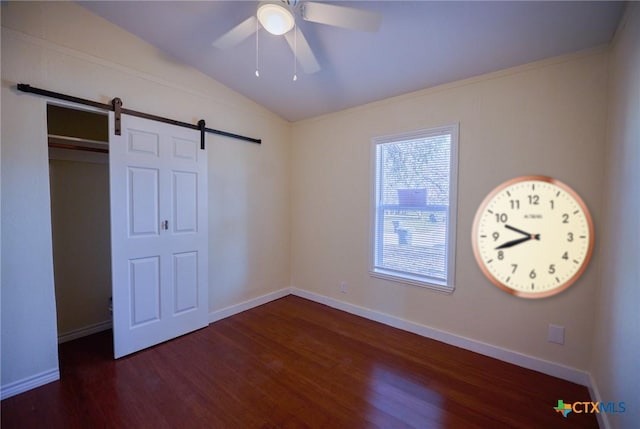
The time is 9h42
